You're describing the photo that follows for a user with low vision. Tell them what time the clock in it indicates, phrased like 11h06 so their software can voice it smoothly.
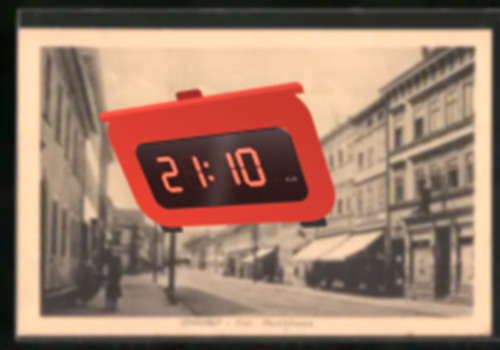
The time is 21h10
